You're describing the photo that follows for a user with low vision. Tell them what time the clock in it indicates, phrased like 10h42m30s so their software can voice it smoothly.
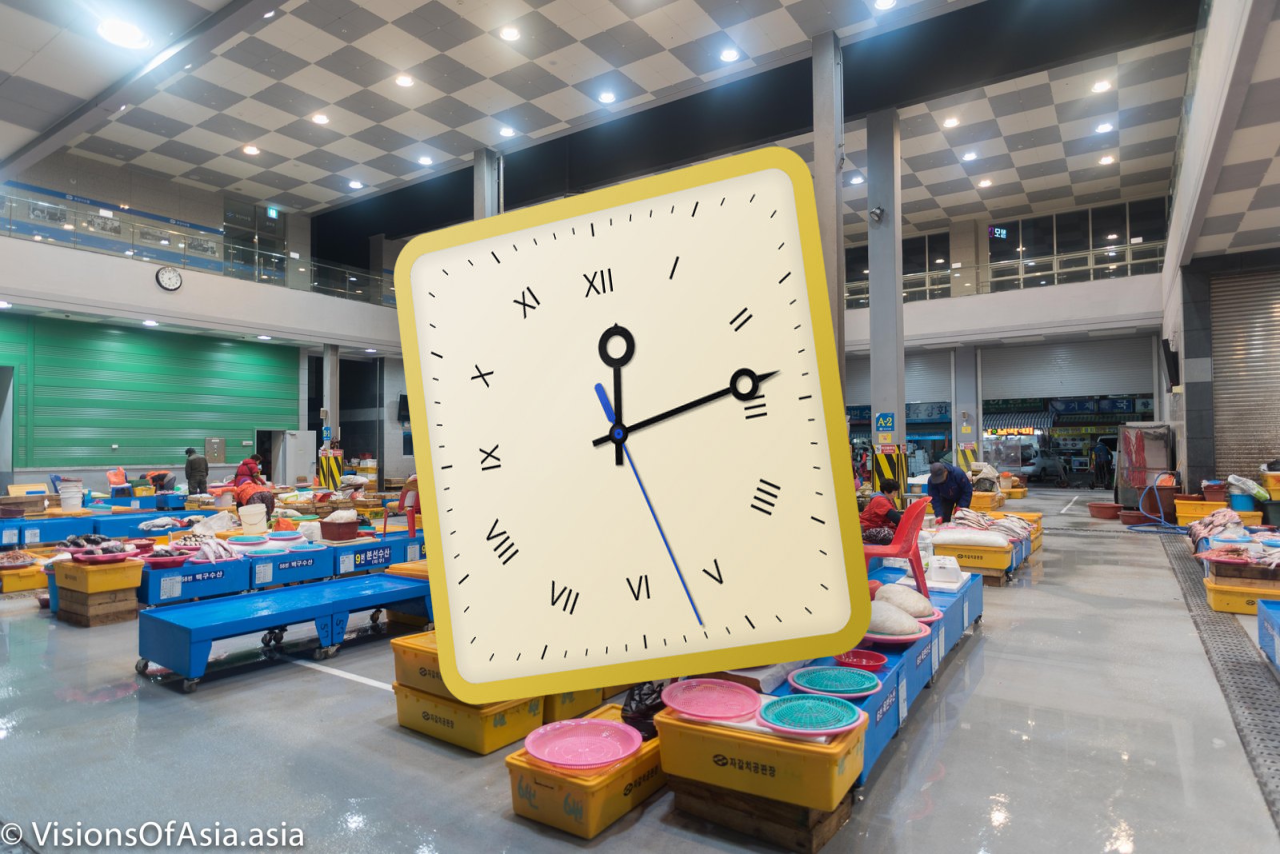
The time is 12h13m27s
